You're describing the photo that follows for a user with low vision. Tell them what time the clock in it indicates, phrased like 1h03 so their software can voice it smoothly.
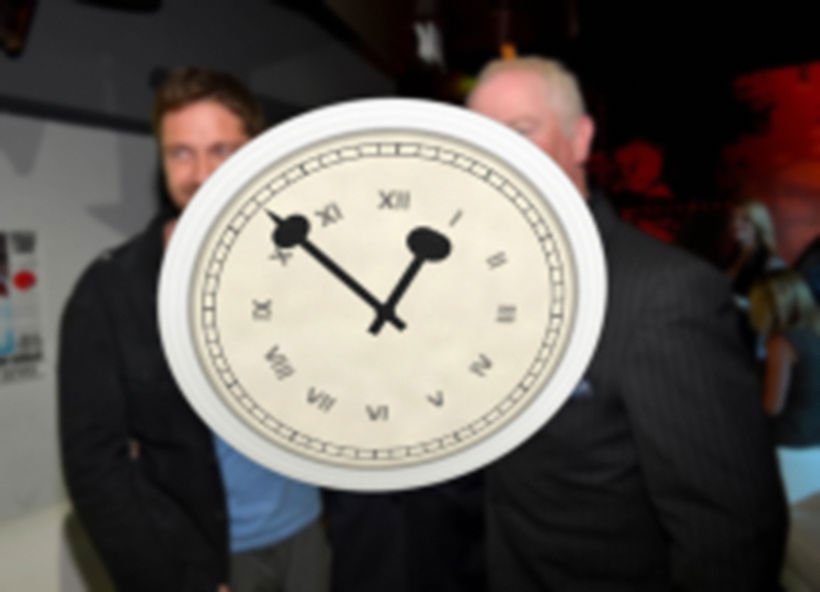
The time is 12h52
